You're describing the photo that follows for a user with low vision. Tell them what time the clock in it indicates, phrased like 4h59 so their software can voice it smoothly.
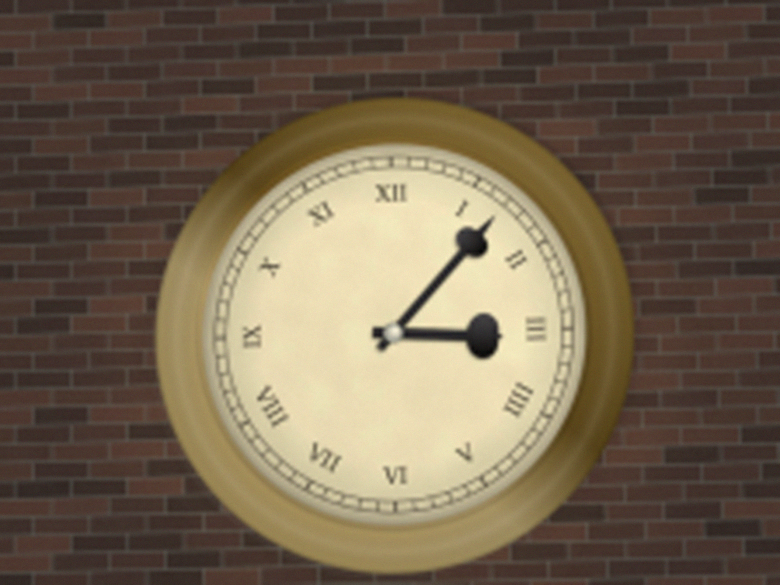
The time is 3h07
